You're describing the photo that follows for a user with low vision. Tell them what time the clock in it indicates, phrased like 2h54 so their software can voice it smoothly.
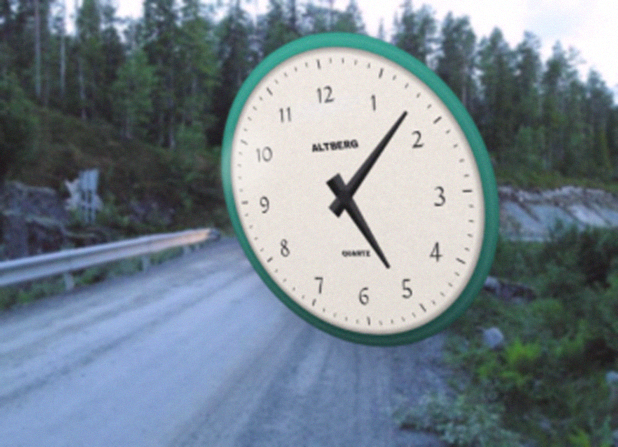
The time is 5h08
